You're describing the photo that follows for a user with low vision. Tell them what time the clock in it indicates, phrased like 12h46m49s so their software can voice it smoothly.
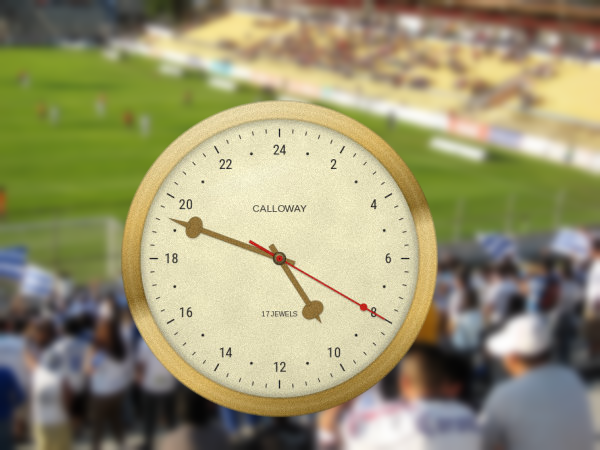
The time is 9h48m20s
